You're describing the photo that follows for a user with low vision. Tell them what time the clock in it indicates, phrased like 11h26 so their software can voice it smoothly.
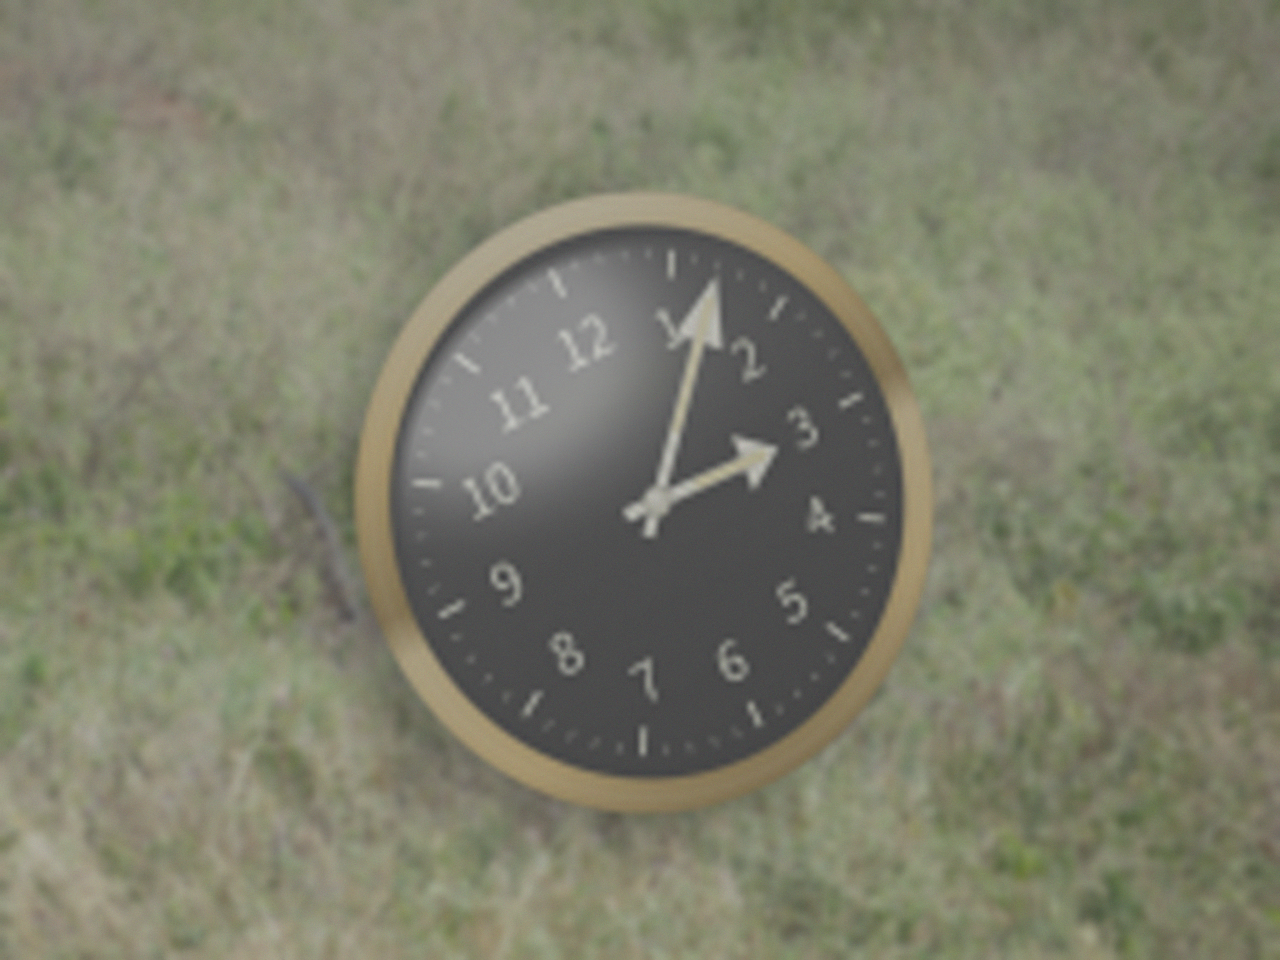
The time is 3h07
